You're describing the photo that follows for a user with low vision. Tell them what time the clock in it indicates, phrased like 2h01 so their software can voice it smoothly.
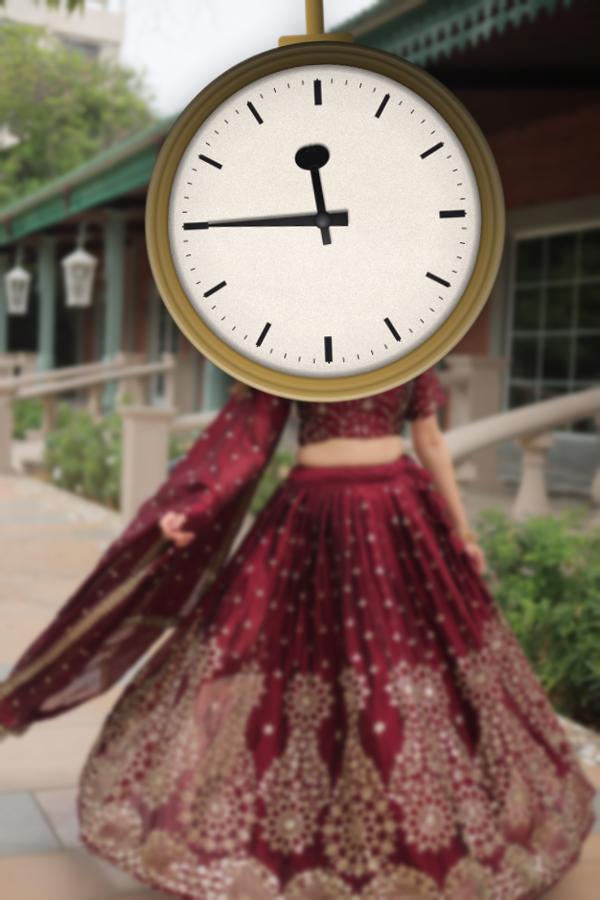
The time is 11h45
